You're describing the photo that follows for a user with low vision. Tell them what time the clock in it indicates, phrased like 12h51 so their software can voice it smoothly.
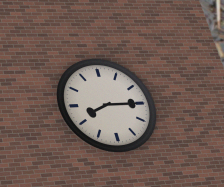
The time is 8h15
